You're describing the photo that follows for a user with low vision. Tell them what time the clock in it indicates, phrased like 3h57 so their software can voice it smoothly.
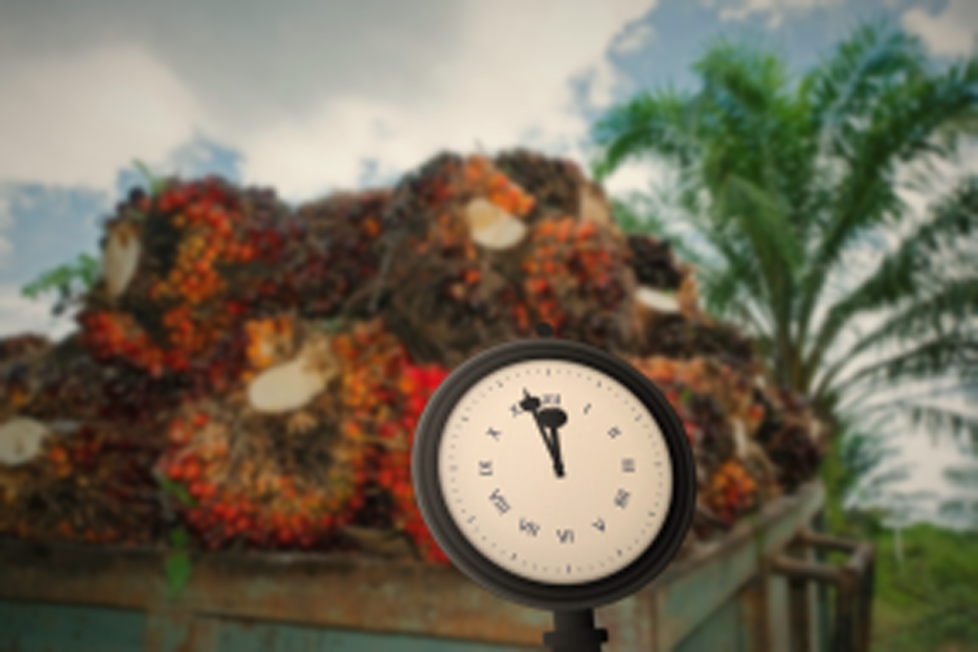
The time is 11h57
